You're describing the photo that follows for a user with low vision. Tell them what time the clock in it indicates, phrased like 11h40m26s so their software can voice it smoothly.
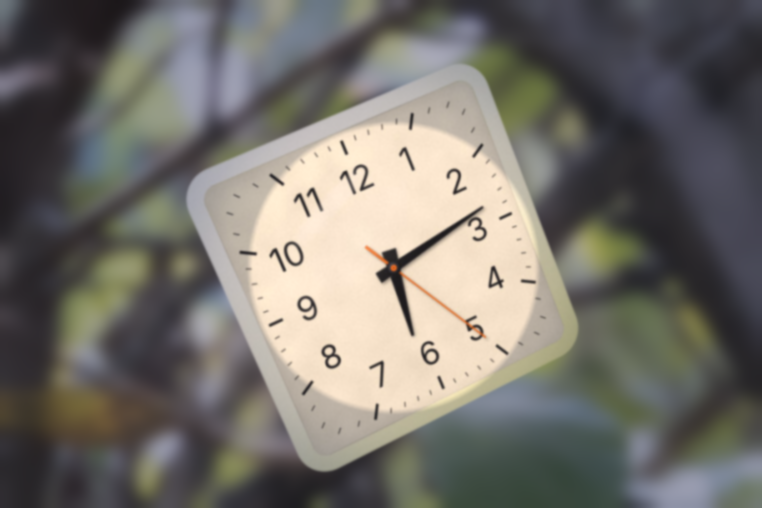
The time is 6h13m25s
